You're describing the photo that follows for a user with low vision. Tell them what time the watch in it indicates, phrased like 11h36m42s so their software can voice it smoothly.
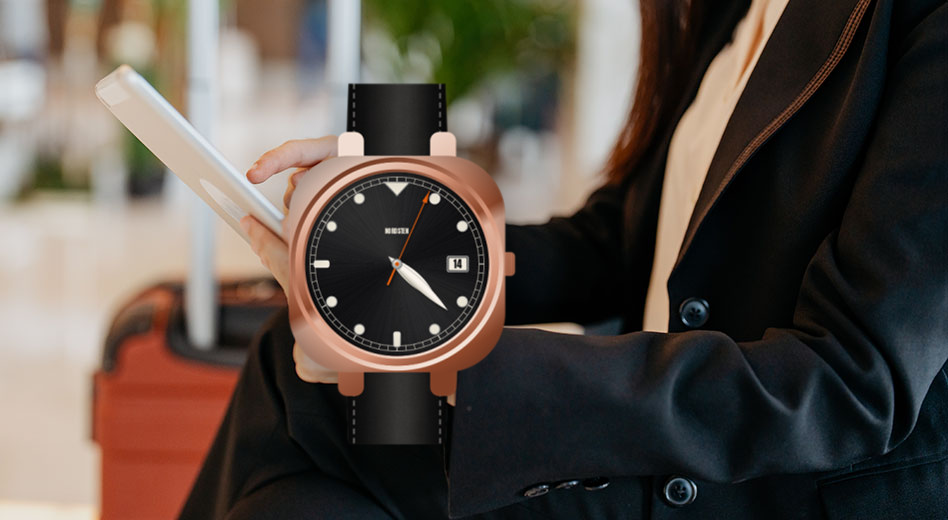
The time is 4h22m04s
